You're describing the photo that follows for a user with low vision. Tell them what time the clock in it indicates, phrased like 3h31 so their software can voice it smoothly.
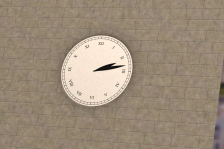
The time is 2h13
